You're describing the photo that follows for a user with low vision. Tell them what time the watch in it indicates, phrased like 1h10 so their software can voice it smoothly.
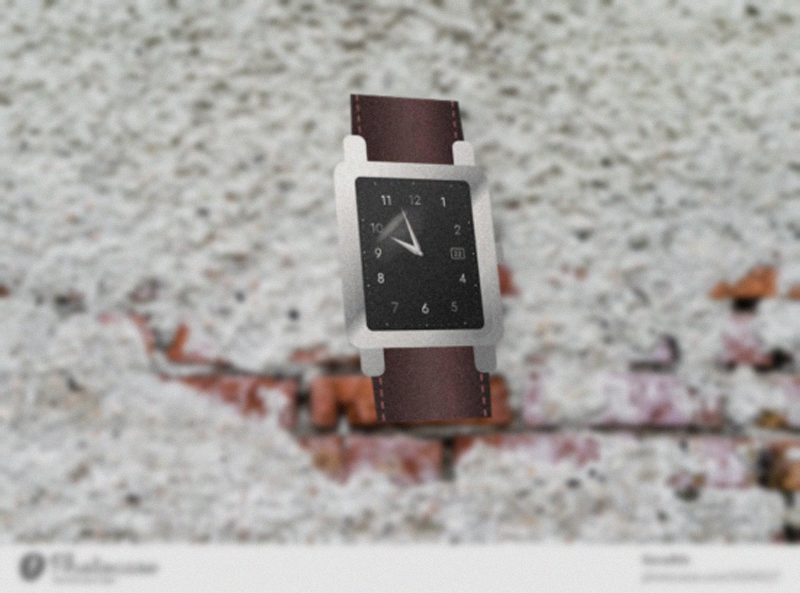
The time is 9h57
